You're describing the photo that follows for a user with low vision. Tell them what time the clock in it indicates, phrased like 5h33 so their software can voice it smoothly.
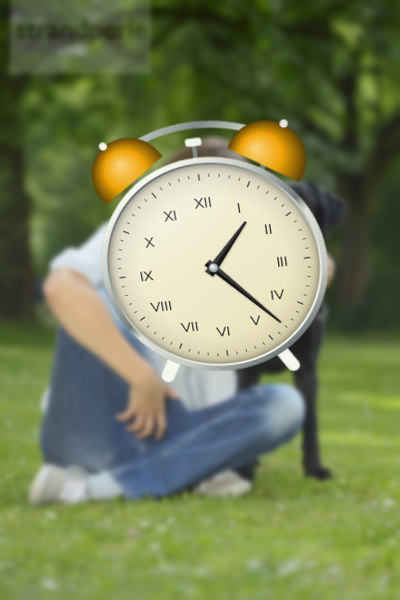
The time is 1h23
